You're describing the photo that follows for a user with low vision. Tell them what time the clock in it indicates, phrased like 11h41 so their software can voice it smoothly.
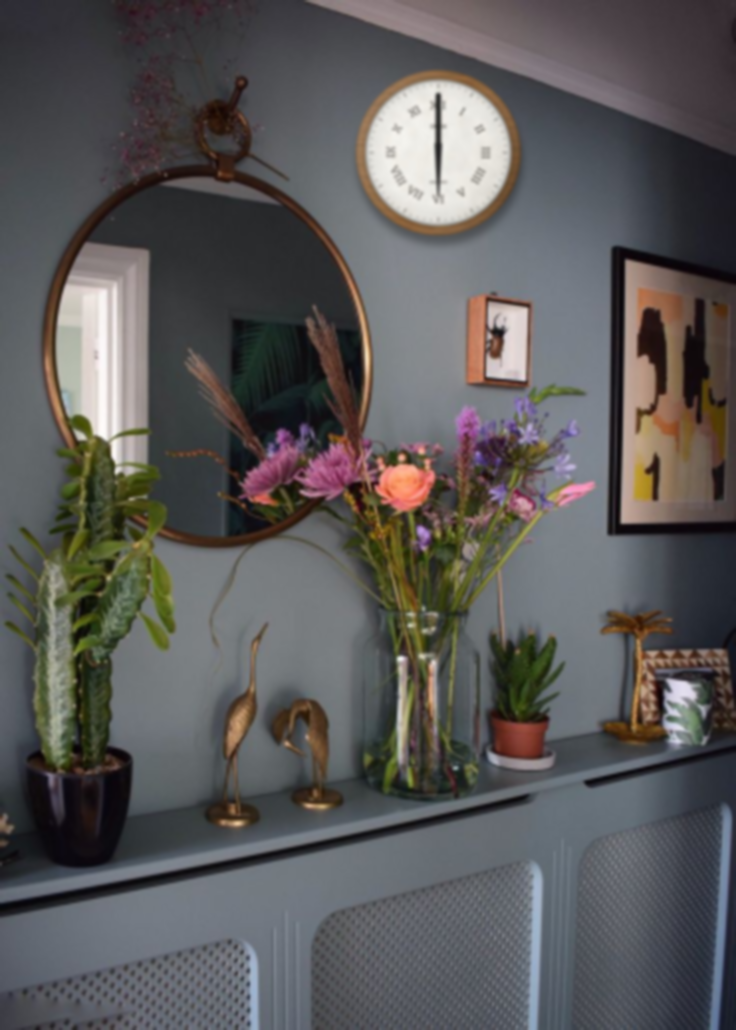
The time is 6h00
